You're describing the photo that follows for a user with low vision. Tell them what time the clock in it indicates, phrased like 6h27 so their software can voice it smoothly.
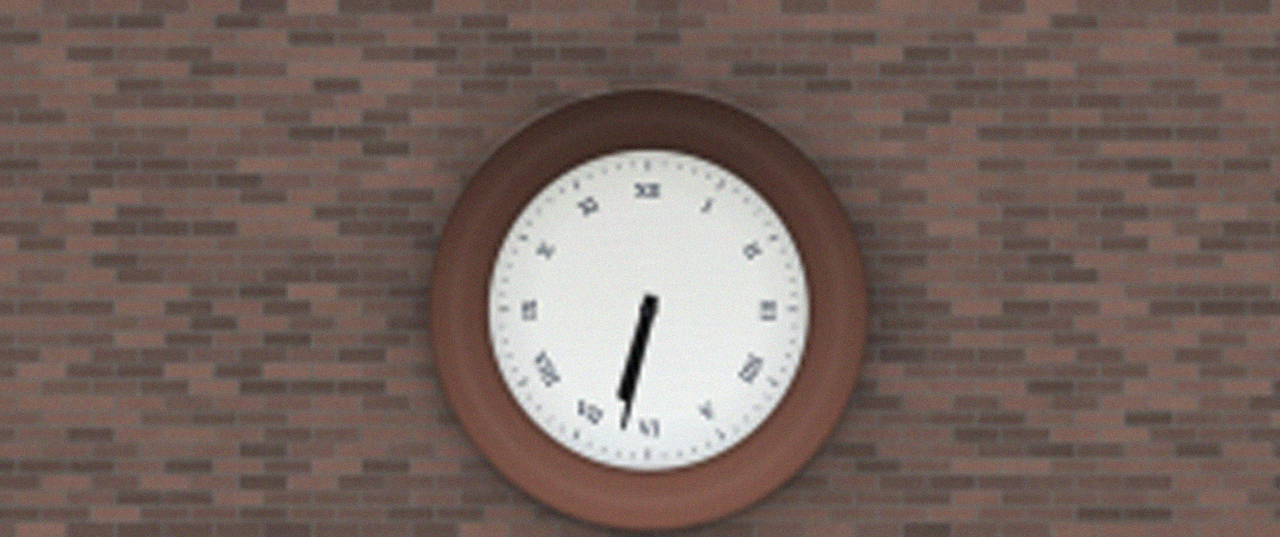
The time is 6h32
